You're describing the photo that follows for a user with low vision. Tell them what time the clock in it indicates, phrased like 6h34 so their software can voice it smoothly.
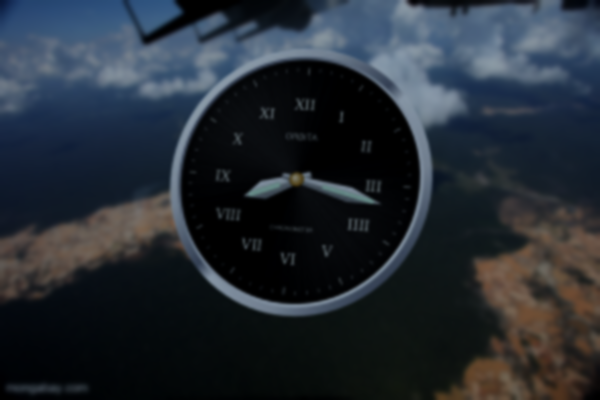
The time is 8h17
